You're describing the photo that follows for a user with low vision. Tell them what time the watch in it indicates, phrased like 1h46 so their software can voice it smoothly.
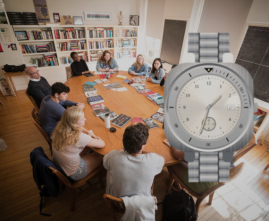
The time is 1h33
